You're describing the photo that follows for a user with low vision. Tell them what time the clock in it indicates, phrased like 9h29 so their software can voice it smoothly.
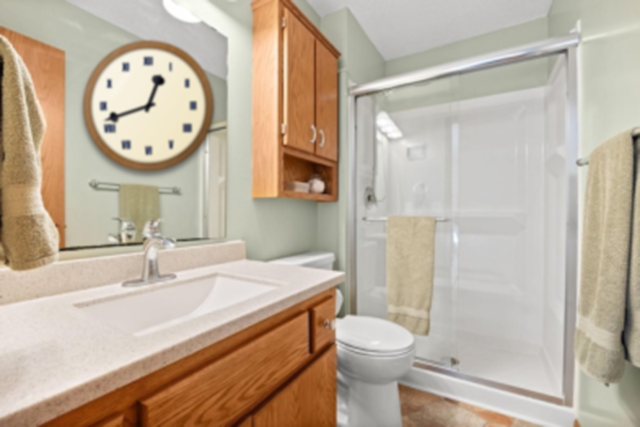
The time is 12h42
